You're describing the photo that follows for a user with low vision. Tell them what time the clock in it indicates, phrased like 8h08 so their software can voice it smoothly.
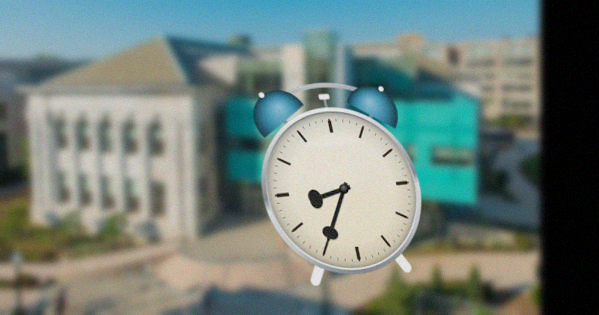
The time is 8h35
